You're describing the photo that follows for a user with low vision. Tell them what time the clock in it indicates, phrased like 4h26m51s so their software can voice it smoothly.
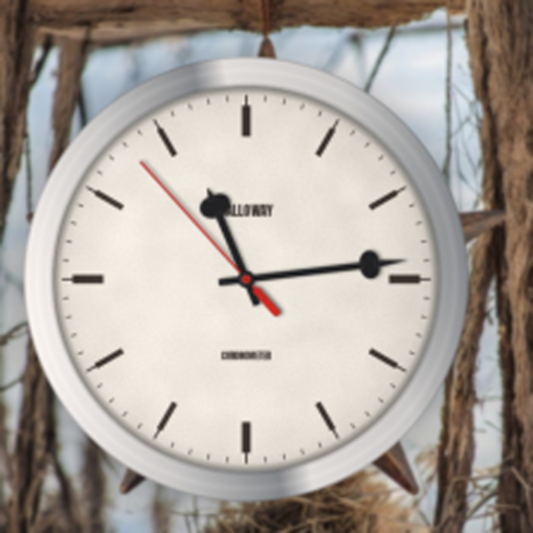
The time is 11h13m53s
